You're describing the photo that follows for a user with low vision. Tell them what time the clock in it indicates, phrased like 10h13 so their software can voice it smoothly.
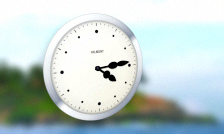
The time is 4h14
